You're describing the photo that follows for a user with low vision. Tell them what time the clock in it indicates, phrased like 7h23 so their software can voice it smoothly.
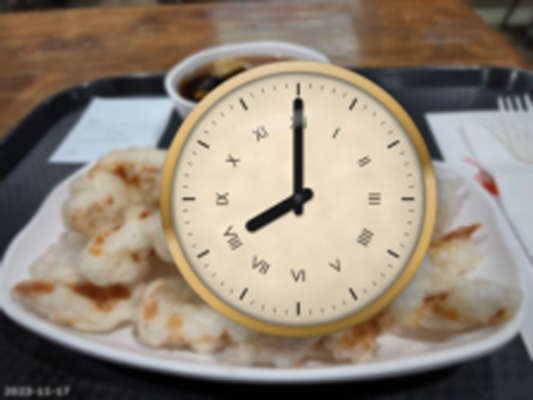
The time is 8h00
